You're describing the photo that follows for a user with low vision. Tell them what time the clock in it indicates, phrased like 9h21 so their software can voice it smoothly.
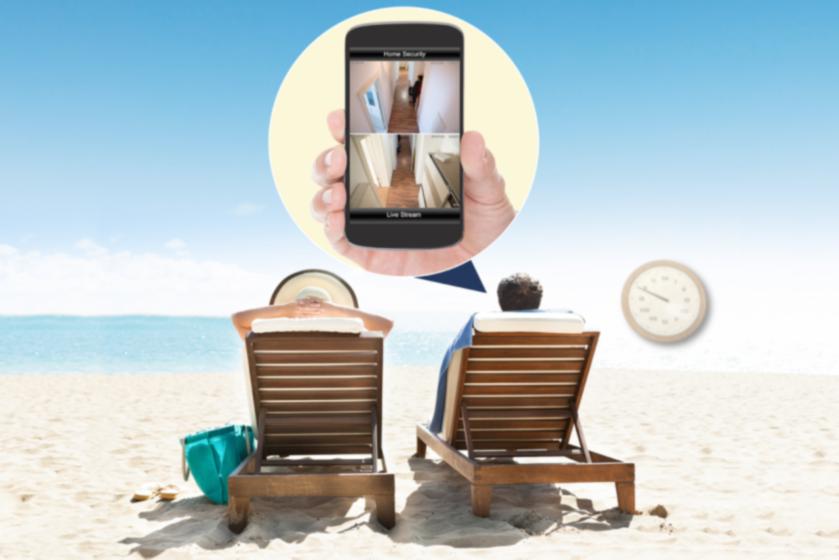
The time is 9h49
